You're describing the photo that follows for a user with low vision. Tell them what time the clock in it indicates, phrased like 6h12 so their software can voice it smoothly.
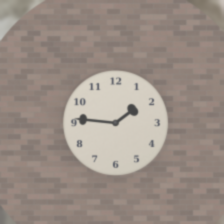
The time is 1h46
